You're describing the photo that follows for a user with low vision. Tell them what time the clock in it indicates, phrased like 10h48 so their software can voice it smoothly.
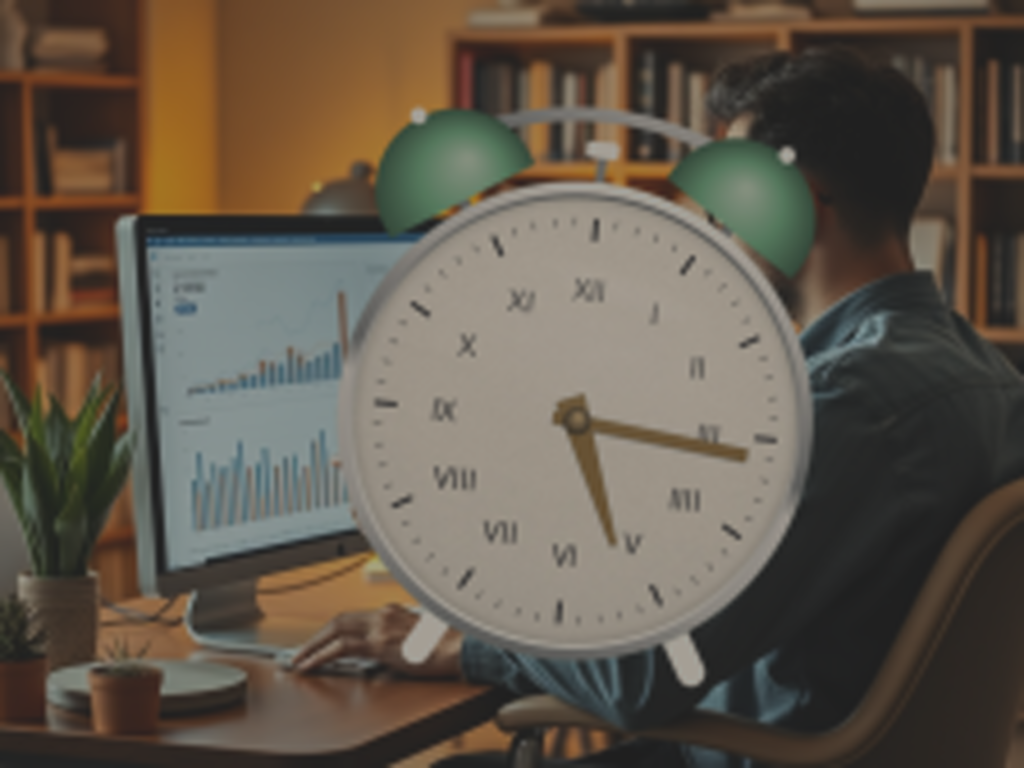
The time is 5h16
